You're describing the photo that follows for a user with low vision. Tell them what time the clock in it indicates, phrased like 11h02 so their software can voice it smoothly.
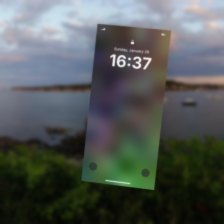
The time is 16h37
